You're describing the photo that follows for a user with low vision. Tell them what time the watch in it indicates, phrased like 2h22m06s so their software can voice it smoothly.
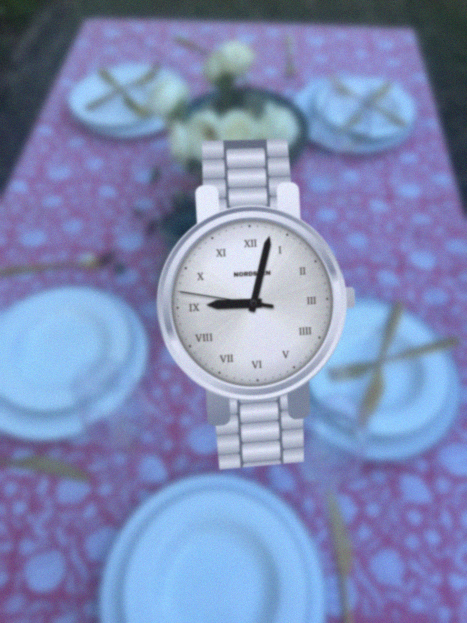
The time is 9h02m47s
